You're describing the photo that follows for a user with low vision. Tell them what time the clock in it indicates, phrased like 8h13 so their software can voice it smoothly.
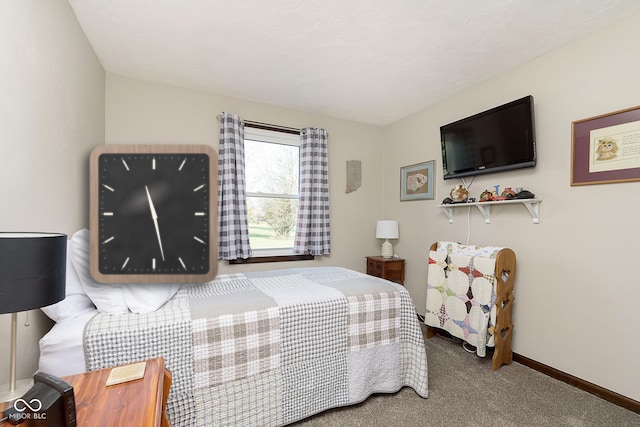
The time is 11h28
